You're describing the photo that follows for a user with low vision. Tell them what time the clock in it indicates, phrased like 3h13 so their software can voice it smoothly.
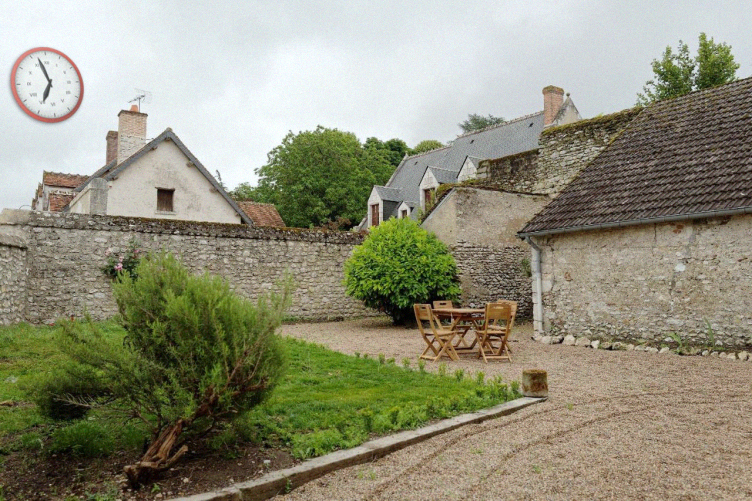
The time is 6h57
